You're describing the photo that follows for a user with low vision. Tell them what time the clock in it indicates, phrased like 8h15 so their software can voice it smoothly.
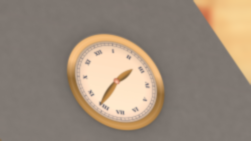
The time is 2h41
